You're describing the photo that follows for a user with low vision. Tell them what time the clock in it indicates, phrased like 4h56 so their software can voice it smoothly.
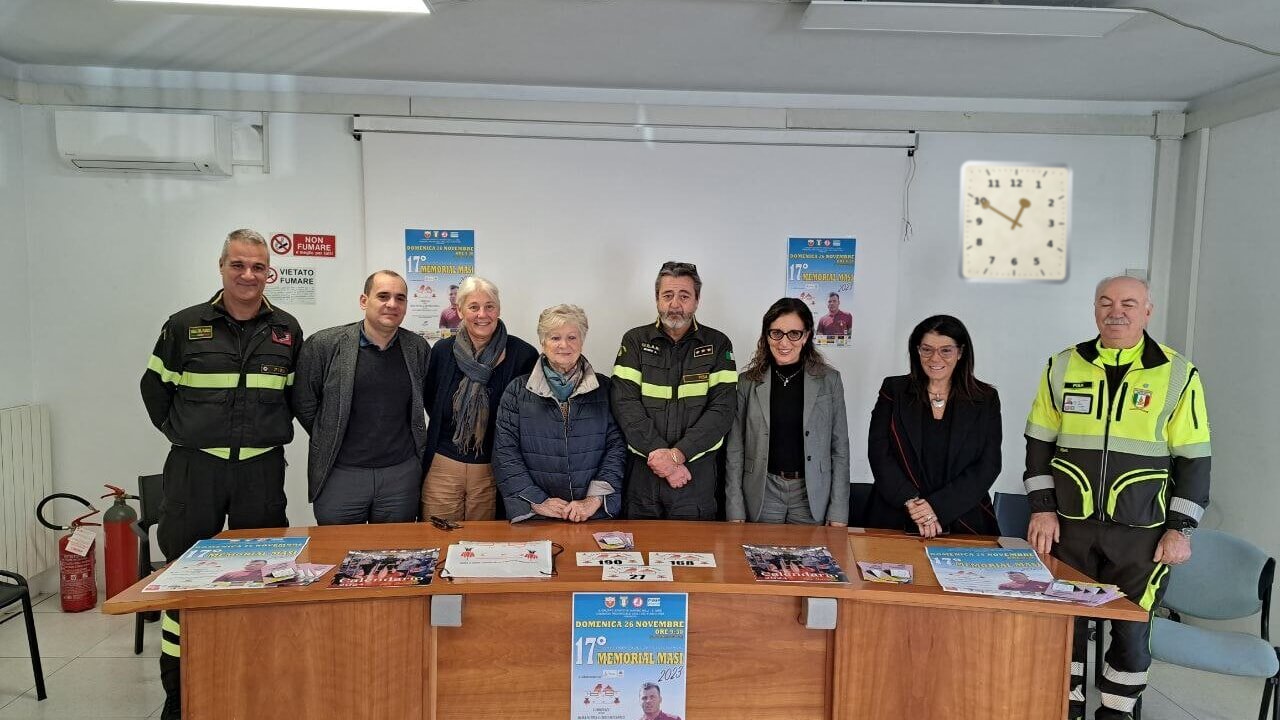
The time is 12h50
